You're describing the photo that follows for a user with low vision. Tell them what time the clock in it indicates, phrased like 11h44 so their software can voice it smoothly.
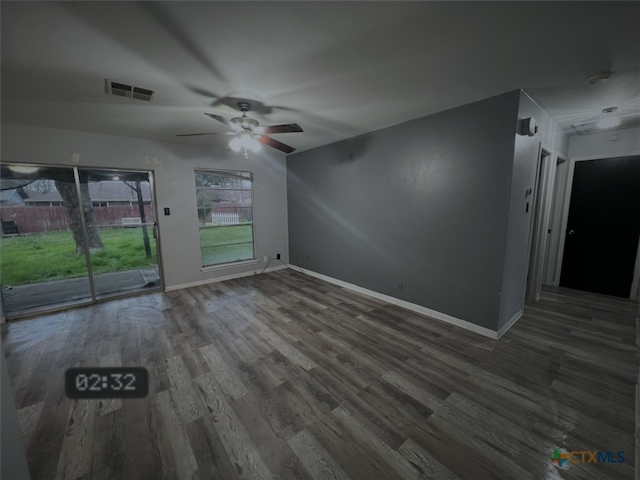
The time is 2h32
